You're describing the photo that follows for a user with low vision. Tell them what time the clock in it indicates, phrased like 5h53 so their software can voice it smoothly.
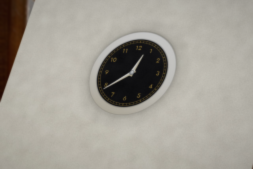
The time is 12h39
